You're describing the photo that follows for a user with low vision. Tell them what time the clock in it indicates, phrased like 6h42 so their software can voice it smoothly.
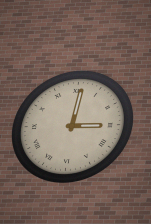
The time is 3h01
